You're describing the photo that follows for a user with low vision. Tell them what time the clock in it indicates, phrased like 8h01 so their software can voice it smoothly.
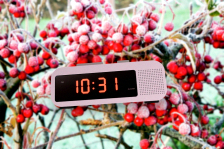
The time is 10h31
